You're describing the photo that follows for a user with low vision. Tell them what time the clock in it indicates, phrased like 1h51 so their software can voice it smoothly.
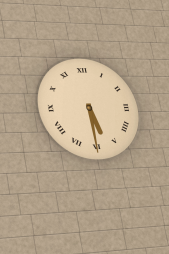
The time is 5h30
